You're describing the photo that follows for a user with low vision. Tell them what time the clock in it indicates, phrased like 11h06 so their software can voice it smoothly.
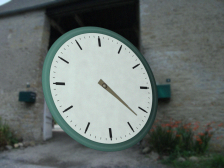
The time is 4h22
